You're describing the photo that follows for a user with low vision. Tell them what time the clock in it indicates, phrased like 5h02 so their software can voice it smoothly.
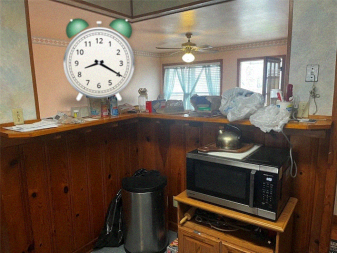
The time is 8h20
